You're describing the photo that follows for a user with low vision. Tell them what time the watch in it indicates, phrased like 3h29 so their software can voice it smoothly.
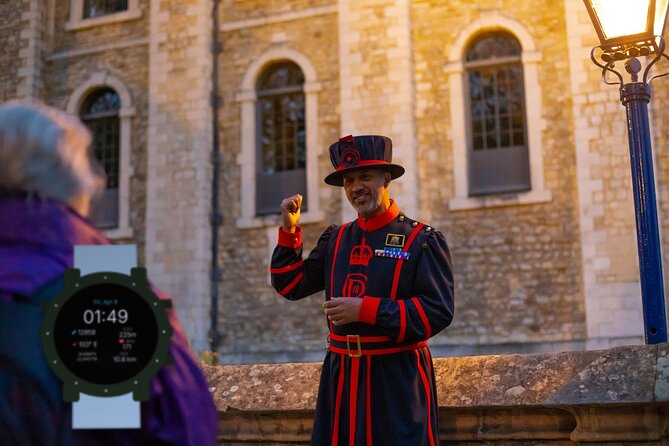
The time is 1h49
